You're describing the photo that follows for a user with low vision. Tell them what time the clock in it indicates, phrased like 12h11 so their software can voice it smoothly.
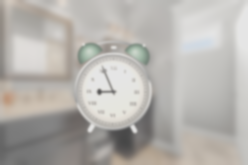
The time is 8h56
